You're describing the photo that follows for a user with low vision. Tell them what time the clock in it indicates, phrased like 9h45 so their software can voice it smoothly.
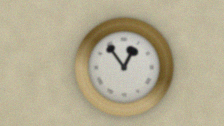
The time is 12h54
